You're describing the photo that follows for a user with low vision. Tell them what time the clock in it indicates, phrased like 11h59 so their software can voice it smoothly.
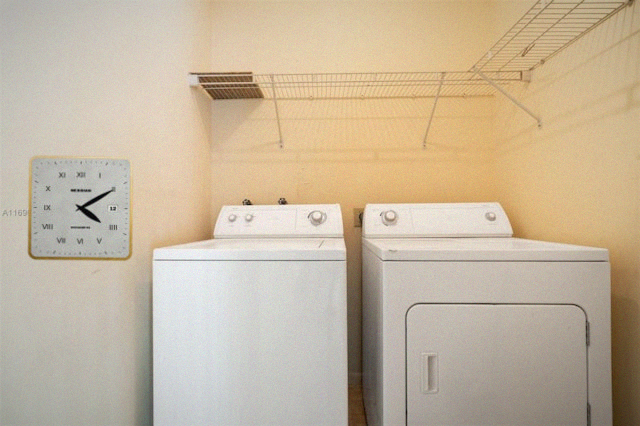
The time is 4h10
